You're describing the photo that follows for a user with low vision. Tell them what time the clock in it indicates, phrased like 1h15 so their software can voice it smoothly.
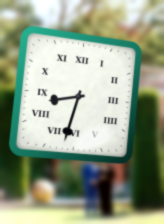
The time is 8h32
